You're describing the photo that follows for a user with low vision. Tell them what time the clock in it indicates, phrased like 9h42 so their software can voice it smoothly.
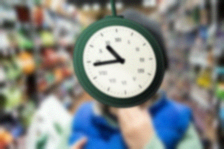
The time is 10h44
